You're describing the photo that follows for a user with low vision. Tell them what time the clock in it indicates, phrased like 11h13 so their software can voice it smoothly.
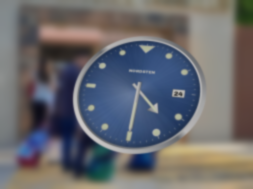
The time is 4h30
